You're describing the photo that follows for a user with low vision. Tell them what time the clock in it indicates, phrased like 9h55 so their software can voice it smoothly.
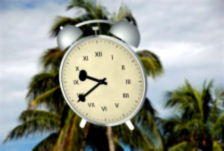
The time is 9h39
